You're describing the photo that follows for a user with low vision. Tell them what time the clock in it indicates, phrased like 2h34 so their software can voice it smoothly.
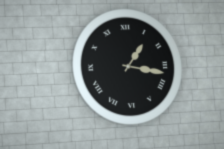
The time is 1h17
